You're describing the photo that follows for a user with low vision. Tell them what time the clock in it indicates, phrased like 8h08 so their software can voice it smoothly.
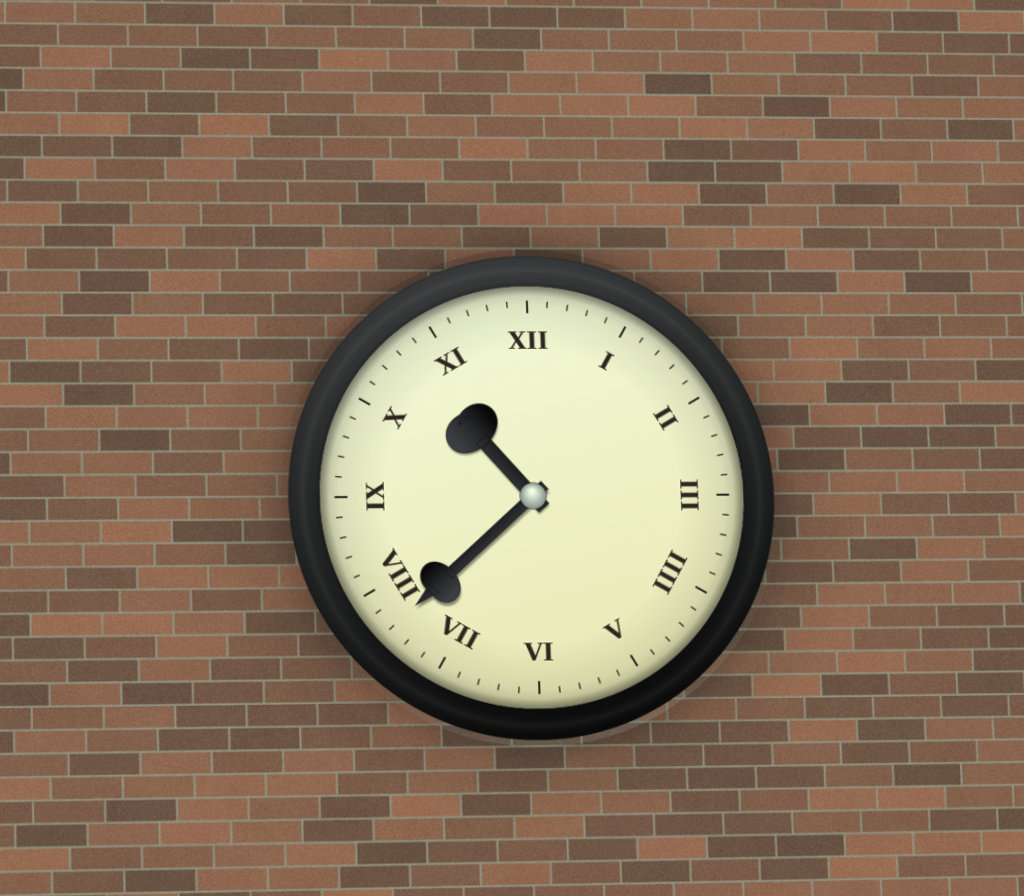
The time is 10h38
